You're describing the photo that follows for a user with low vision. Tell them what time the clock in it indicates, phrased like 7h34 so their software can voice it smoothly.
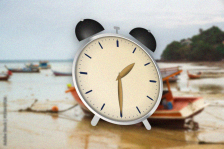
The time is 1h30
